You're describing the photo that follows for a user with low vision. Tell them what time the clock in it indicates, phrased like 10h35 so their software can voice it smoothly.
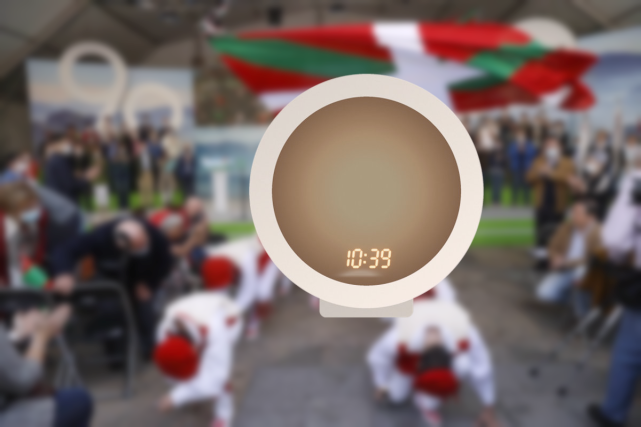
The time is 10h39
